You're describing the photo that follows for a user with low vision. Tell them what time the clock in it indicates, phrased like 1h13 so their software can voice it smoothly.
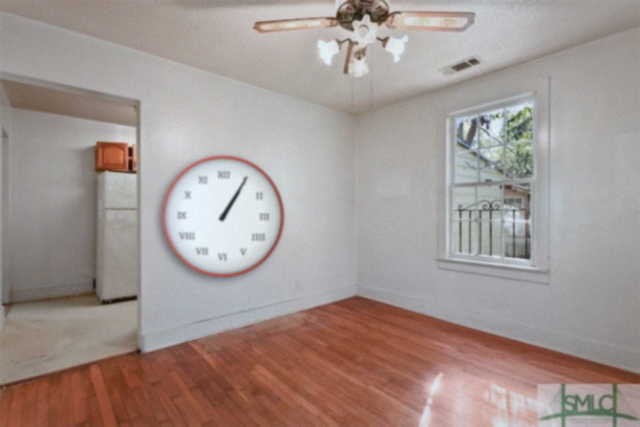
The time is 1h05
